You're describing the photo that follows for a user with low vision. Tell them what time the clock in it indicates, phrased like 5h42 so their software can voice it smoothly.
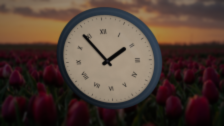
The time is 1h54
